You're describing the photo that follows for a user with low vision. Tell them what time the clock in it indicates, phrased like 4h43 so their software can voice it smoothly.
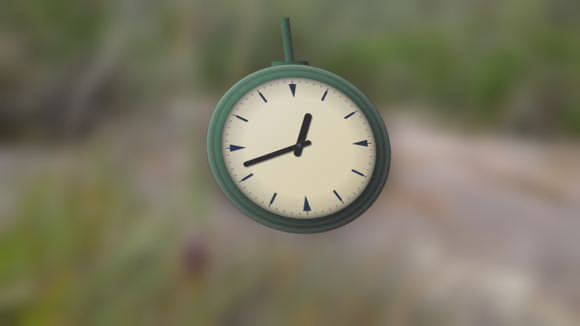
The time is 12h42
